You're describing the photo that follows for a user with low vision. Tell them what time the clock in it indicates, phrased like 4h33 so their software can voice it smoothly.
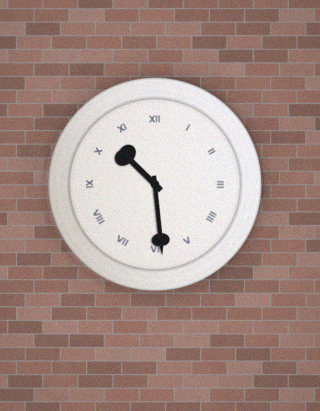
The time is 10h29
